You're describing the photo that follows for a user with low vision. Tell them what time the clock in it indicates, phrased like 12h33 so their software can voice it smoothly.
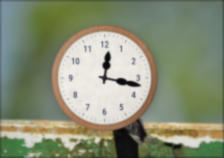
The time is 12h17
